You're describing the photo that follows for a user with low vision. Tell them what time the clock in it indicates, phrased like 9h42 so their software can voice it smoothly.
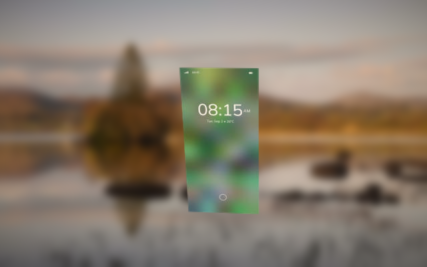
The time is 8h15
